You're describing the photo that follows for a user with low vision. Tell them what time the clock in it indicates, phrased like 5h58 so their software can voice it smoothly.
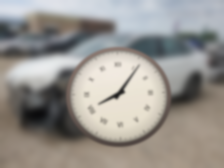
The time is 8h06
